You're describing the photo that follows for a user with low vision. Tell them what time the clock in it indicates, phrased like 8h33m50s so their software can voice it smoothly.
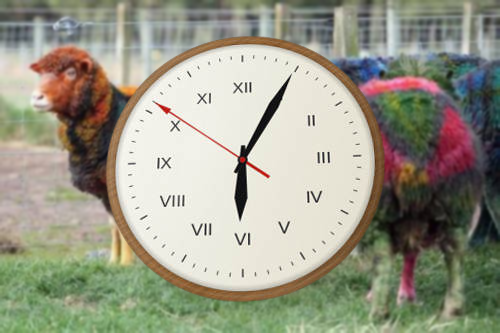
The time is 6h04m51s
